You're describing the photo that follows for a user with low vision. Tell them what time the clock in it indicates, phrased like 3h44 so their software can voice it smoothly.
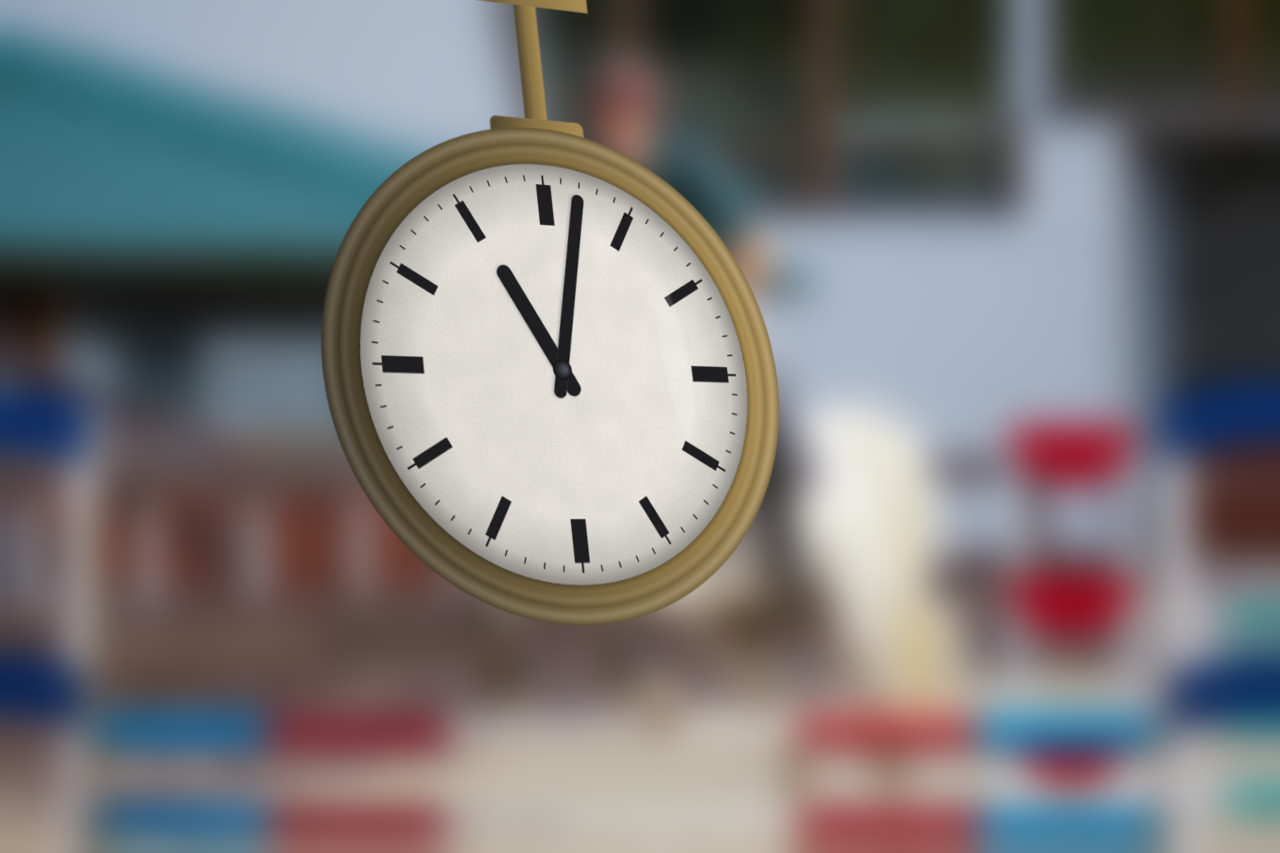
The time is 11h02
